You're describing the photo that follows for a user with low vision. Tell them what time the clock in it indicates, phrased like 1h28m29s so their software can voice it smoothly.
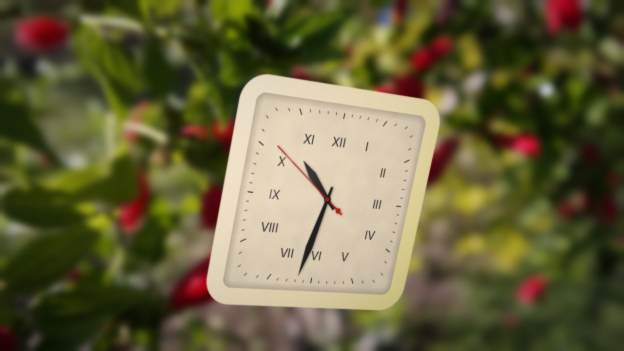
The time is 10h31m51s
